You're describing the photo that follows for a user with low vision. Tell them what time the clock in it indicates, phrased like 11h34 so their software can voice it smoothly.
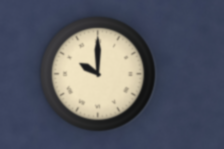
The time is 10h00
